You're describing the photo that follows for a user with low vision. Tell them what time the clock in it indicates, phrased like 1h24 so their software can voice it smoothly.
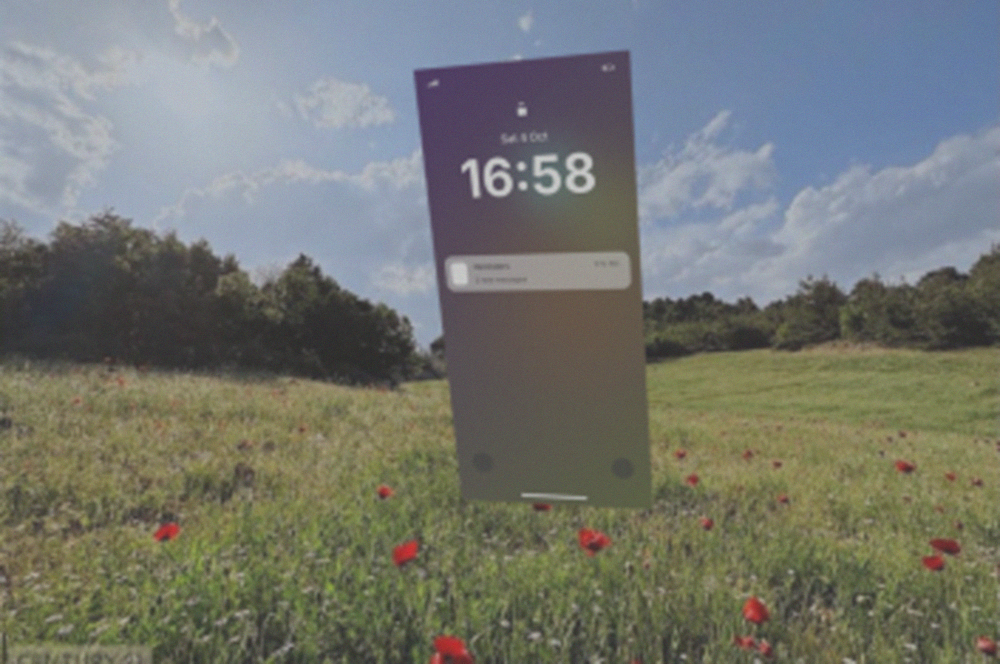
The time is 16h58
